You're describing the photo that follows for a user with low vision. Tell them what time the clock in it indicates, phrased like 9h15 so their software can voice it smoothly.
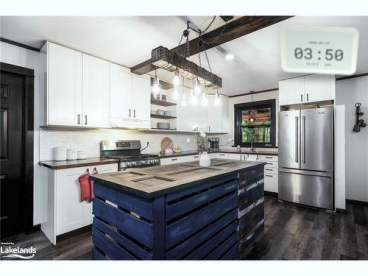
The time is 3h50
